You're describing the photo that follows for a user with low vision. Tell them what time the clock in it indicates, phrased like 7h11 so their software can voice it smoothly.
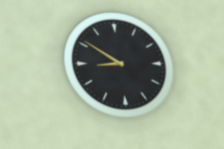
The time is 8h51
